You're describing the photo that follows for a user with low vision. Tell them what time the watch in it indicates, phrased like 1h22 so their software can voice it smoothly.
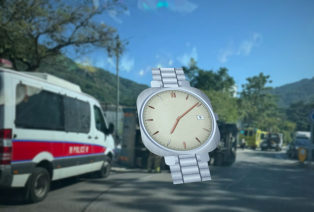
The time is 7h09
